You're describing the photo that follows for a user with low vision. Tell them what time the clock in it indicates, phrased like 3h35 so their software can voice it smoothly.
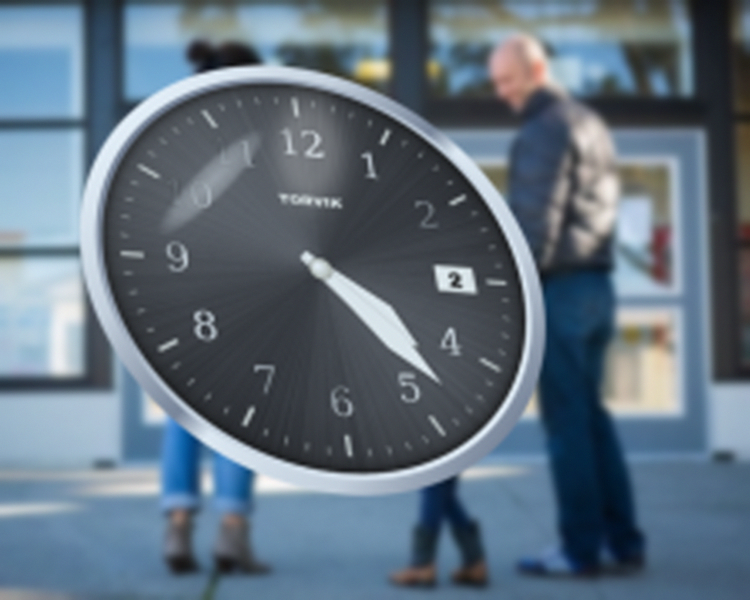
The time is 4h23
